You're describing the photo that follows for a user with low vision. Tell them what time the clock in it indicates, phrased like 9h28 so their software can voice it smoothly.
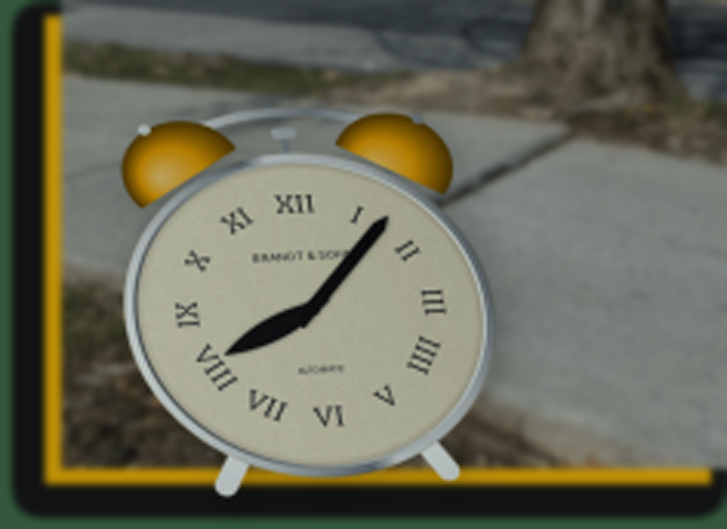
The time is 8h07
